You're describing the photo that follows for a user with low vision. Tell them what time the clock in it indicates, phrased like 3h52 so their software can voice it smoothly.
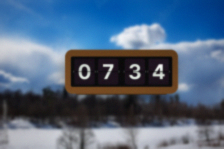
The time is 7h34
